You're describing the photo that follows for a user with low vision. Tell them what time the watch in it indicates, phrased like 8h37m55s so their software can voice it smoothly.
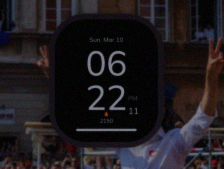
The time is 6h22m11s
